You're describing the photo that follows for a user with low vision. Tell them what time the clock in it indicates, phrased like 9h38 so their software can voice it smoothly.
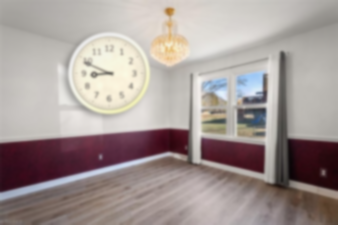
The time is 8h49
